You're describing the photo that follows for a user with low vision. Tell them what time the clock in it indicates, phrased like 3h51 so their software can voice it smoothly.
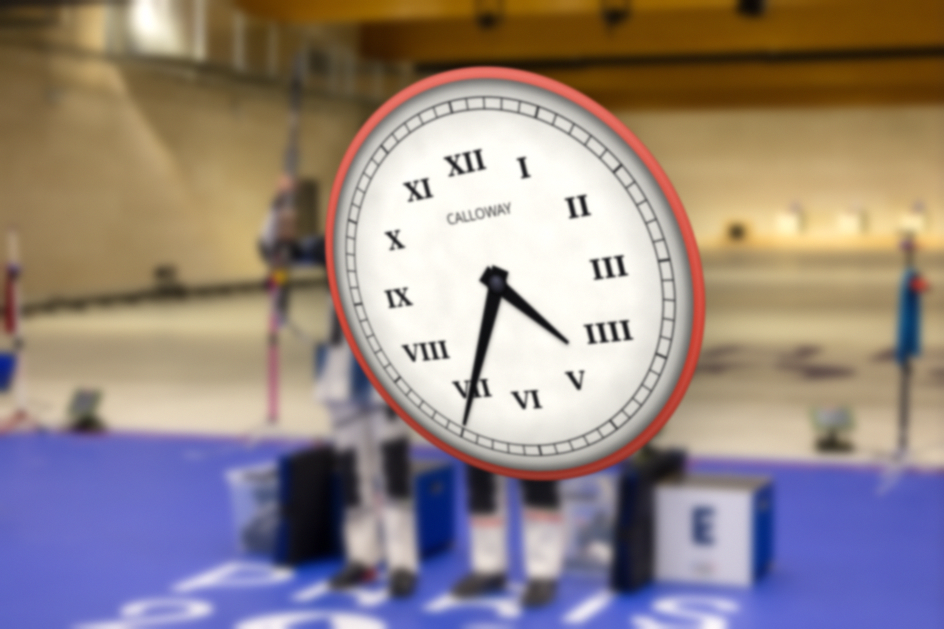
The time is 4h35
